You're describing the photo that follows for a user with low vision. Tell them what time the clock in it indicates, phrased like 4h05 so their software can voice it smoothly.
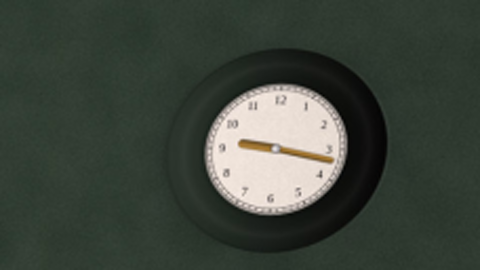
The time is 9h17
